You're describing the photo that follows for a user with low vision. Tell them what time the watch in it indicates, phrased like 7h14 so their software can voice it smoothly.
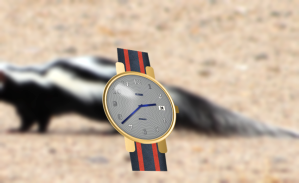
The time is 2h38
